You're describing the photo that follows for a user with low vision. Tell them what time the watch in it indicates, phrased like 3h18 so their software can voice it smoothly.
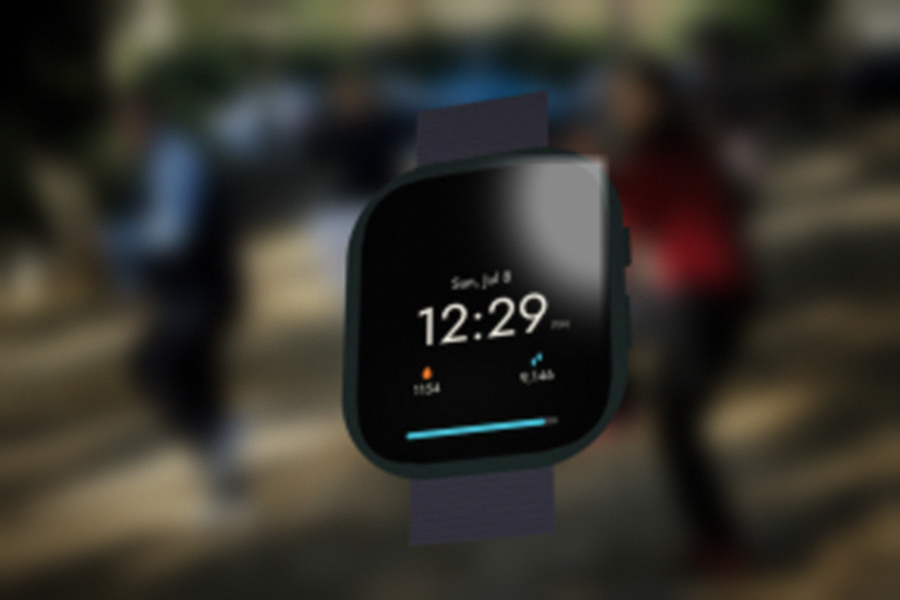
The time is 12h29
